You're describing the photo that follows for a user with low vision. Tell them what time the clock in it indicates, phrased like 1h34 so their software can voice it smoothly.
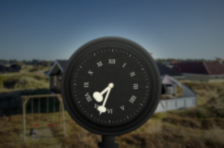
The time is 7h33
